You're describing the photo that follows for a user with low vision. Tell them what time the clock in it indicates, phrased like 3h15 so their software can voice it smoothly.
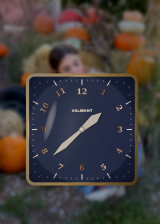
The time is 1h38
